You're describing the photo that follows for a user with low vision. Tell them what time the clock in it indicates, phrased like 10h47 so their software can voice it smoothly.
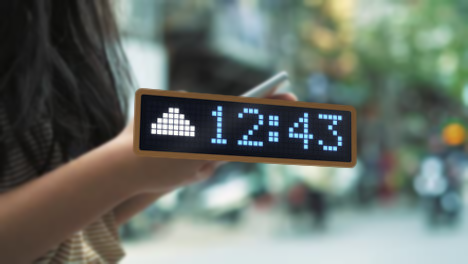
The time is 12h43
